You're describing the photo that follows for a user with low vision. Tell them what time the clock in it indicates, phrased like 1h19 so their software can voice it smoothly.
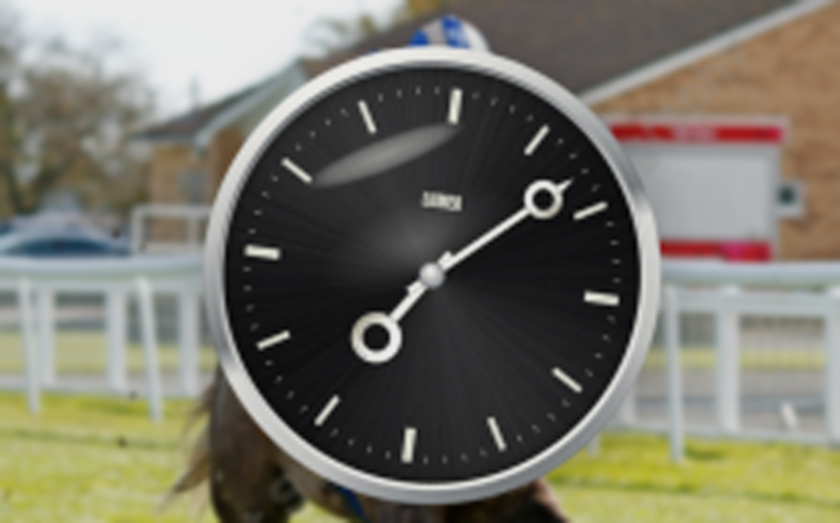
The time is 7h08
